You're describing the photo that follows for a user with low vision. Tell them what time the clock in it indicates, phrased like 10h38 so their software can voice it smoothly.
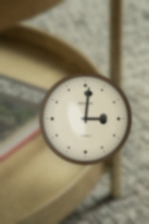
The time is 3h01
